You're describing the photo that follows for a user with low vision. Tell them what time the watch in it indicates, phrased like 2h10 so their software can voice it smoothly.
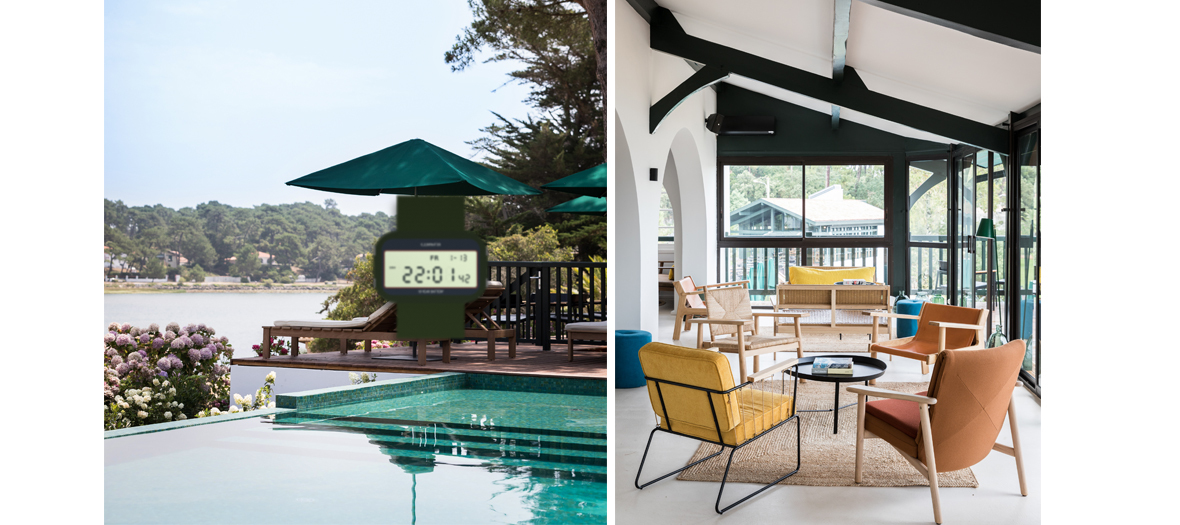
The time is 22h01
